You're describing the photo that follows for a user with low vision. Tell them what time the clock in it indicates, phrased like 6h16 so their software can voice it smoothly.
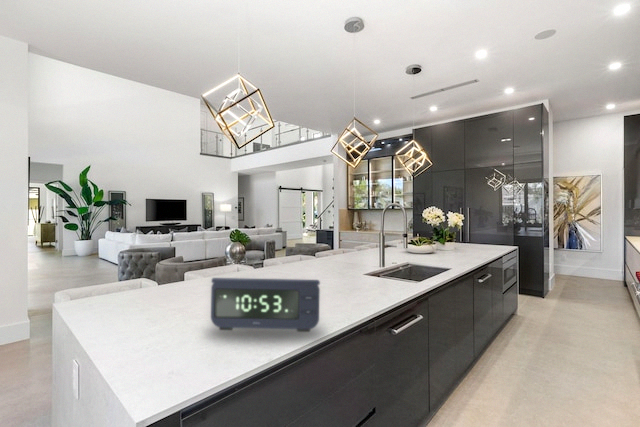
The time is 10h53
